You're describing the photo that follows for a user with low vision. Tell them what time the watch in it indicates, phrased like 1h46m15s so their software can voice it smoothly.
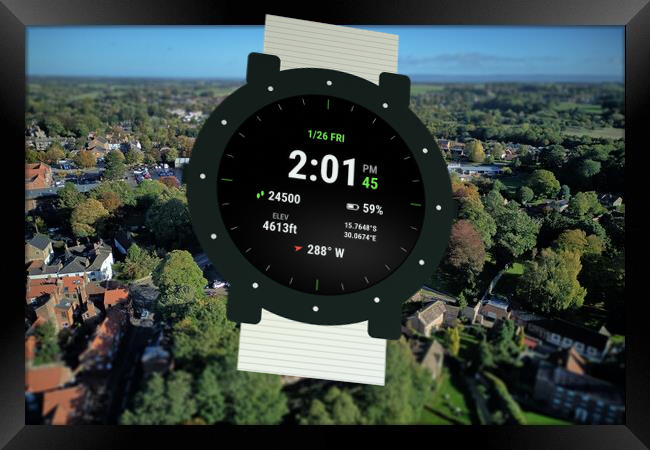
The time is 2h01m45s
